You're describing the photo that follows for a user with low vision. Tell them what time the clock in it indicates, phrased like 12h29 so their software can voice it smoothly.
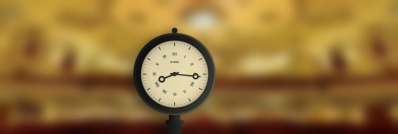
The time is 8h16
